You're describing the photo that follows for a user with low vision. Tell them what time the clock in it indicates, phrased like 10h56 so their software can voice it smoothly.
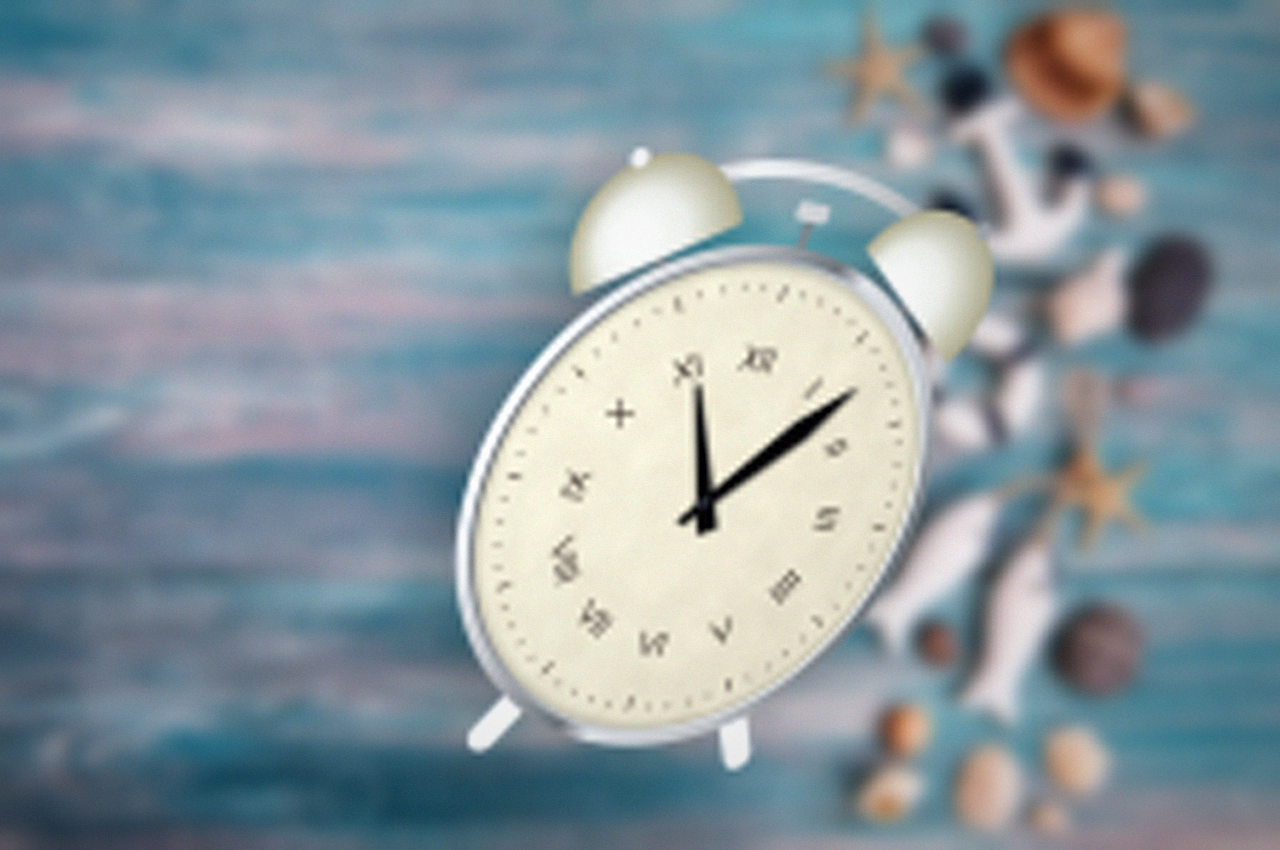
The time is 11h07
